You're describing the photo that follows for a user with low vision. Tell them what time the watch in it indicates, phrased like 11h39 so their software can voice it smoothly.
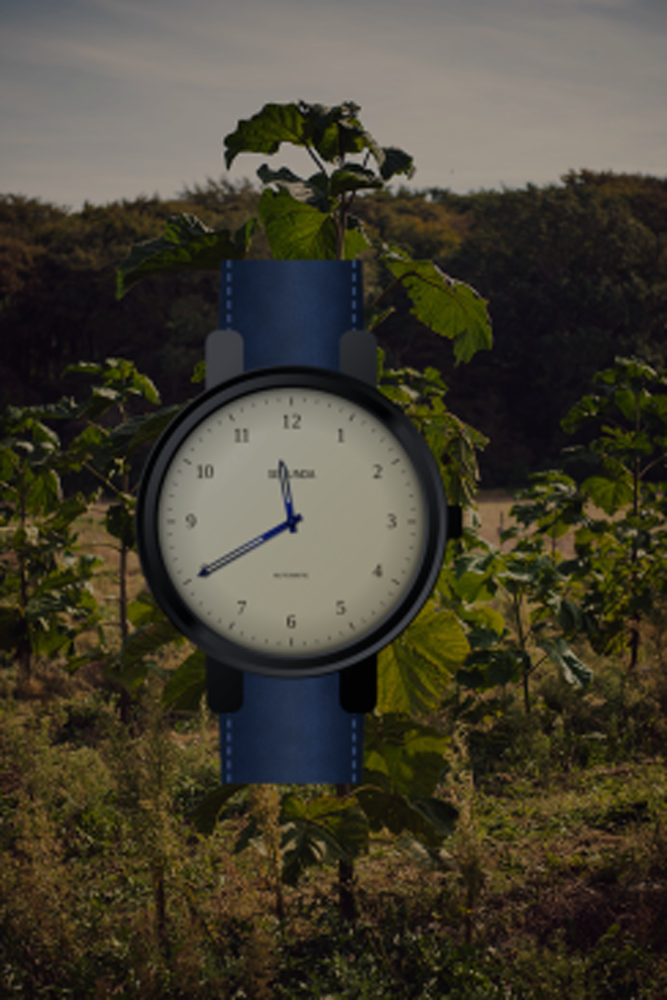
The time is 11h40
